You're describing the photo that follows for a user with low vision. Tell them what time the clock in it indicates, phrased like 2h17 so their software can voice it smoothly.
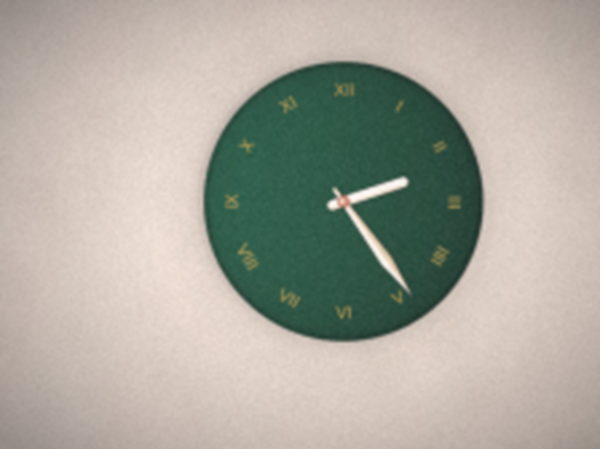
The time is 2h24
